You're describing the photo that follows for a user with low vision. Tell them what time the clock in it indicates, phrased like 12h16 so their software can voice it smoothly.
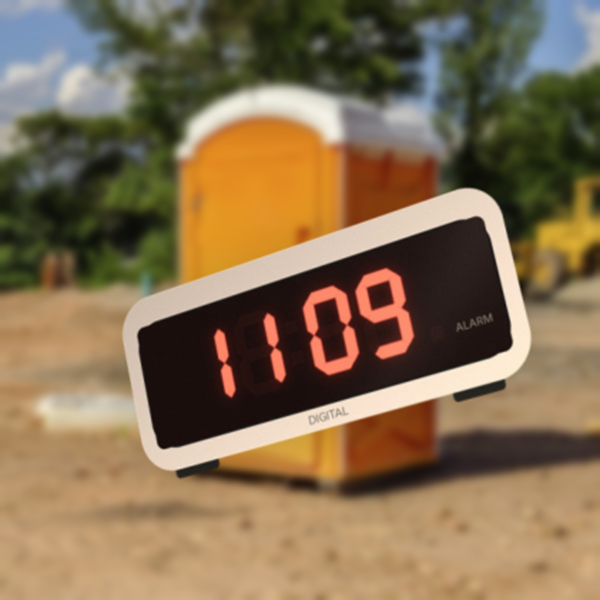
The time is 11h09
